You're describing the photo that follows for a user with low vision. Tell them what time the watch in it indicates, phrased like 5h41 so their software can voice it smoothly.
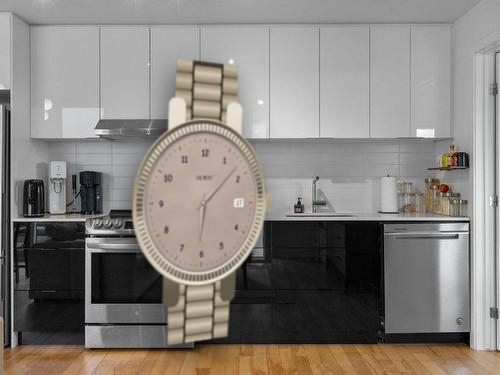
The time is 6h08
